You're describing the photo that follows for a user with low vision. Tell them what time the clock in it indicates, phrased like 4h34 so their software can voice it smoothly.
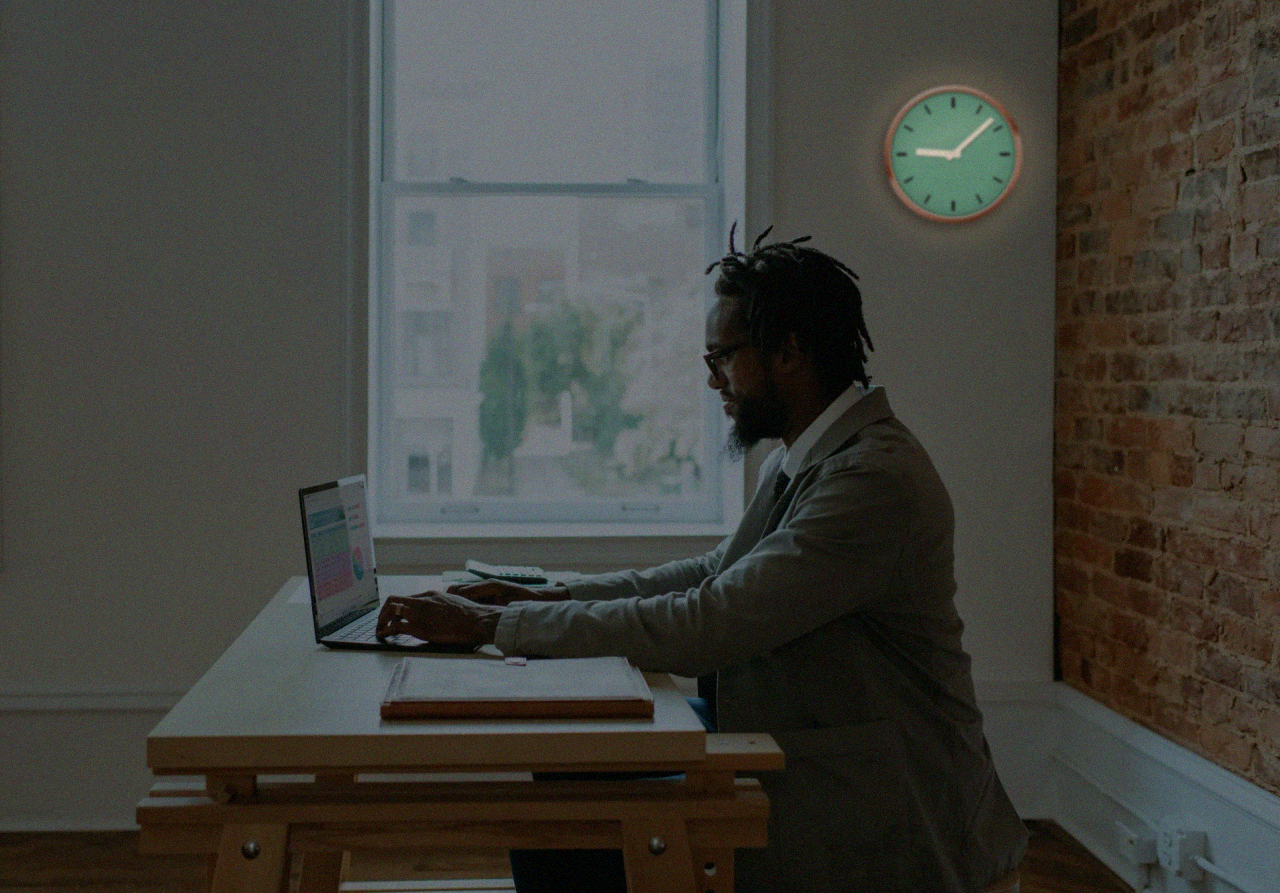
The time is 9h08
